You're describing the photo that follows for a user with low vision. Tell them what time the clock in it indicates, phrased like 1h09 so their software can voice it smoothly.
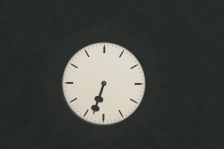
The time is 6h33
